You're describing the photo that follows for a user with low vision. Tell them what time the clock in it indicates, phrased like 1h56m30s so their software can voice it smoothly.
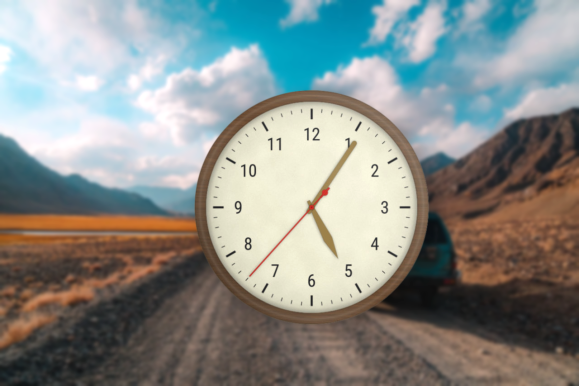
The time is 5h05m37s
